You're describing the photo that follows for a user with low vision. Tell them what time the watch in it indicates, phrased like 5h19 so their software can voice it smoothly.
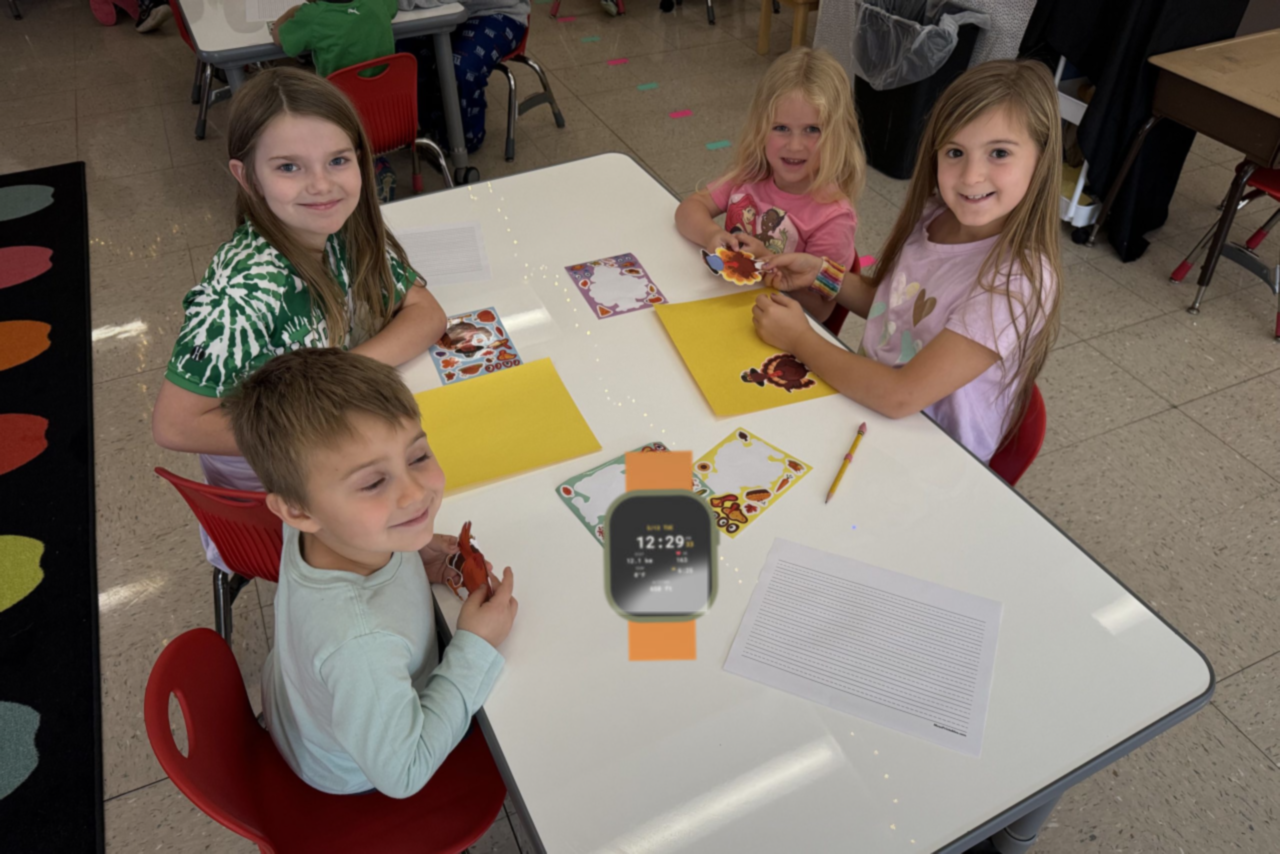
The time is 12h29
